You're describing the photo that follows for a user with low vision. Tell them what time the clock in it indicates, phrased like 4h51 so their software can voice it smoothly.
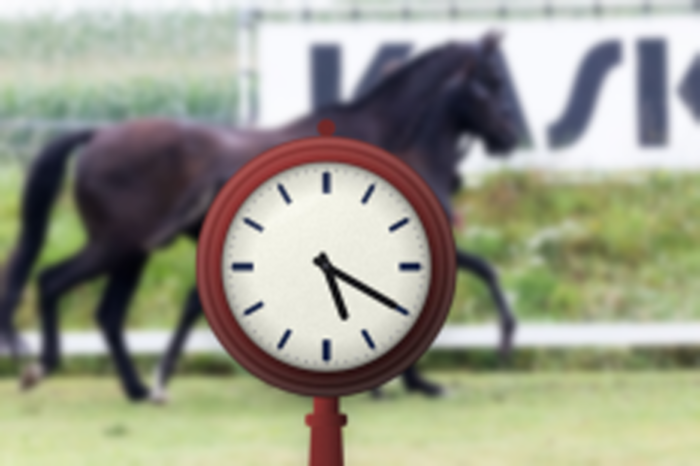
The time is 5h20
